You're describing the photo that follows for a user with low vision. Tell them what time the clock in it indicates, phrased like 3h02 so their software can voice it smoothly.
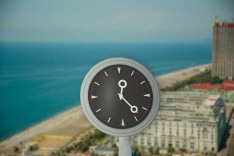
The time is 12h23
